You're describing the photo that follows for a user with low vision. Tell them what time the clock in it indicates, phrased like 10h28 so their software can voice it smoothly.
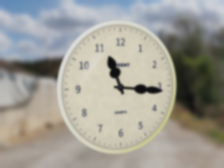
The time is 11h16
